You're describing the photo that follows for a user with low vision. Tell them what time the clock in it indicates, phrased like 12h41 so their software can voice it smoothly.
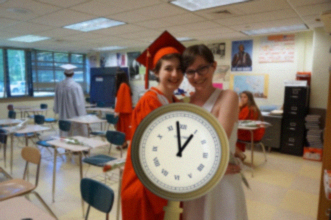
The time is 12h58
